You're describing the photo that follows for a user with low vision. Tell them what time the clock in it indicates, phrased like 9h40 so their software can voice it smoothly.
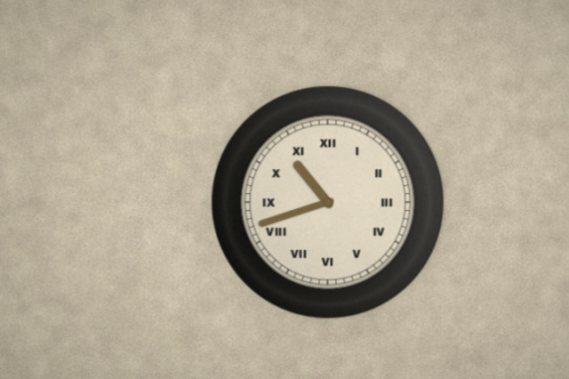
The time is 10h42
